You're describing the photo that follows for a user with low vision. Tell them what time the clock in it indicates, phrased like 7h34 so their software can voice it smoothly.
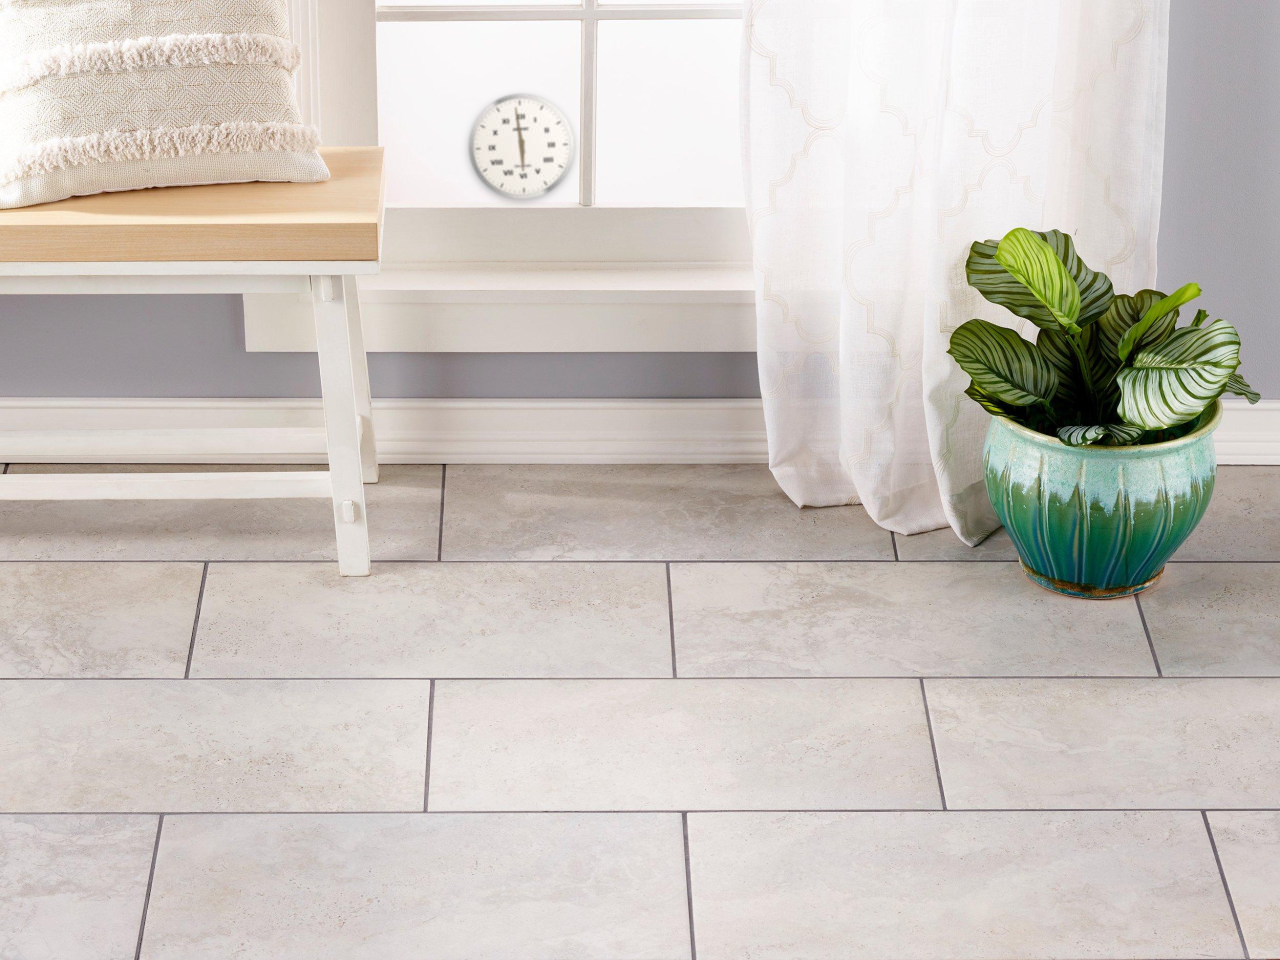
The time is 5h59
